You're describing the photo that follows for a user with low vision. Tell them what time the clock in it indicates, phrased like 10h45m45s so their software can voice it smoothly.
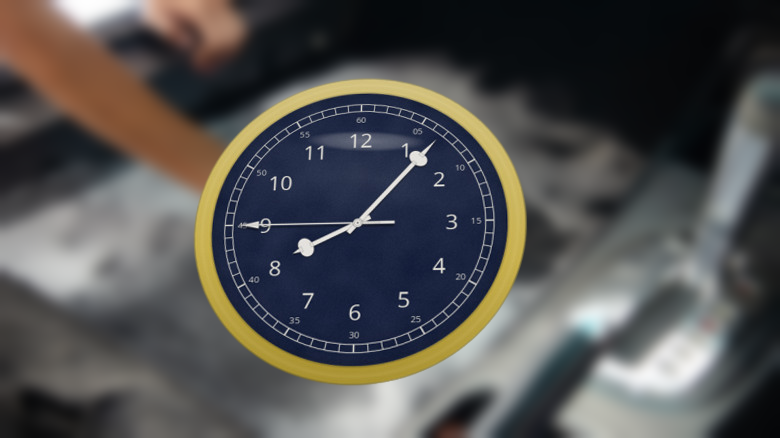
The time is 8h06m45s
